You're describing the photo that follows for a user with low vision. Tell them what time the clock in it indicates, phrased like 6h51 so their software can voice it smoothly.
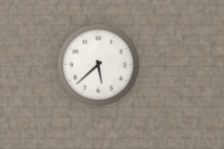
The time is 5h38
